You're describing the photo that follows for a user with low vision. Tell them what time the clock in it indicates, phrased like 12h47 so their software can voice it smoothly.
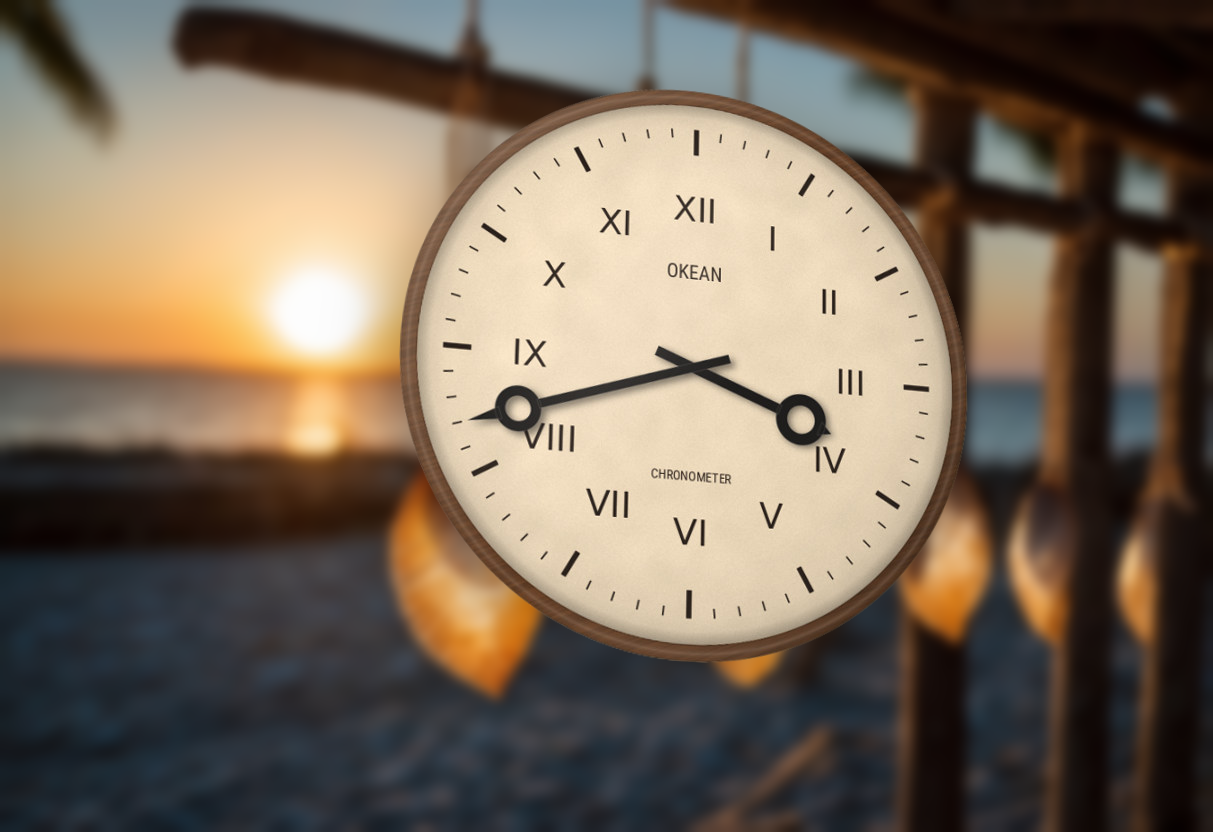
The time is 3h42
